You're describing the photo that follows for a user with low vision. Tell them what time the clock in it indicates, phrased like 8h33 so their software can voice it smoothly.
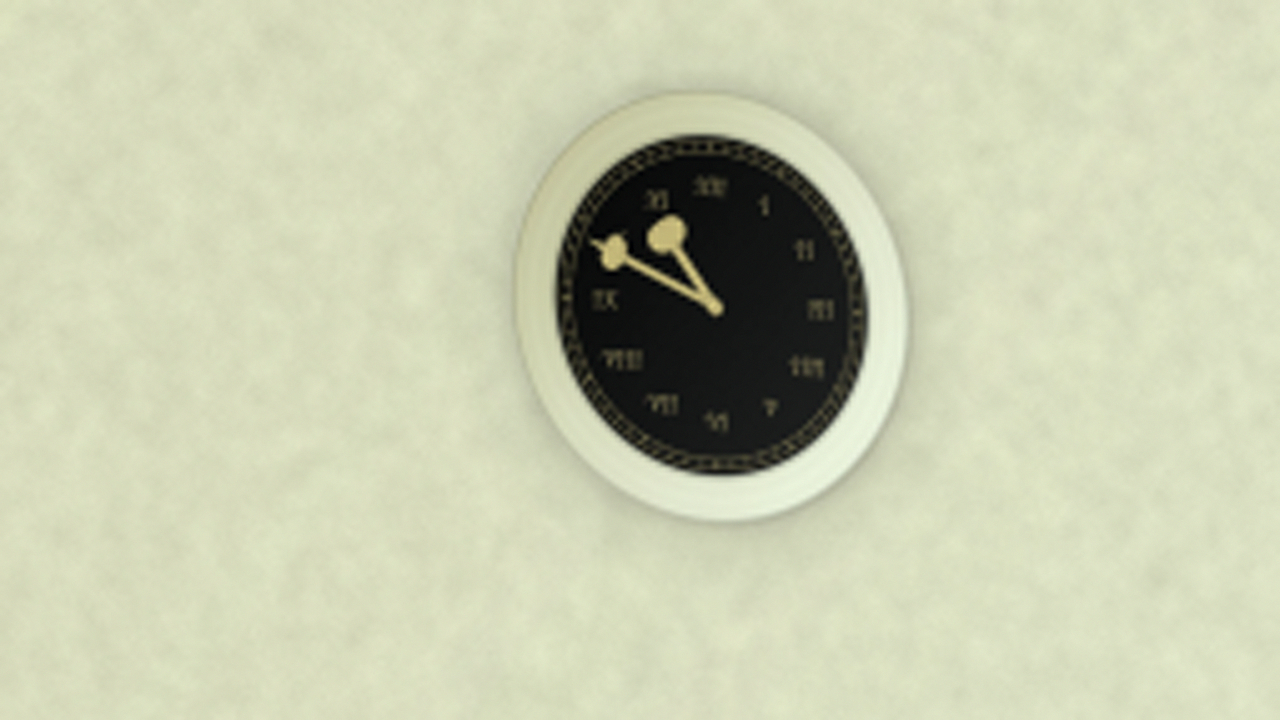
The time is 10h49
